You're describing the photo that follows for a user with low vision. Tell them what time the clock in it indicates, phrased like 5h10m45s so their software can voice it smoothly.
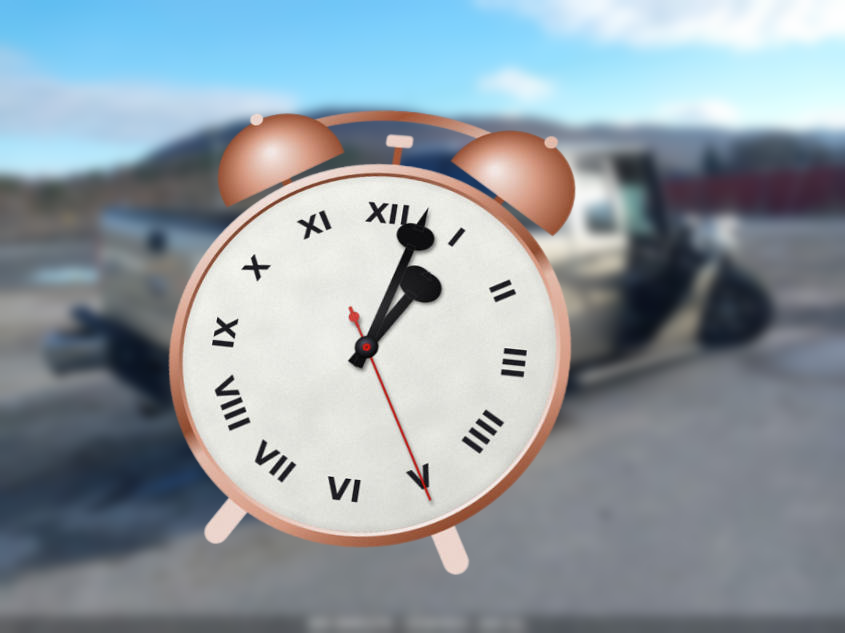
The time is 1h02m25s
